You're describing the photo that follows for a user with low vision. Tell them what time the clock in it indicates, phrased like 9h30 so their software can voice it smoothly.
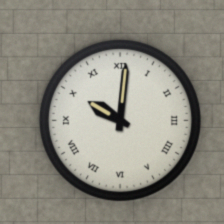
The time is 10h01
